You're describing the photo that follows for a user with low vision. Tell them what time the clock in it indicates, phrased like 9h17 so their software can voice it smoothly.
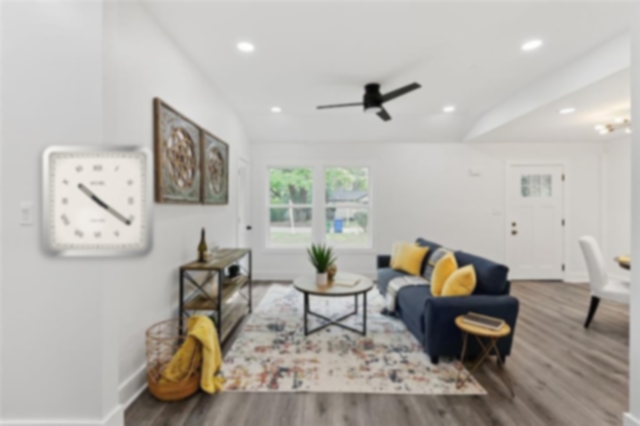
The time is 10h21
